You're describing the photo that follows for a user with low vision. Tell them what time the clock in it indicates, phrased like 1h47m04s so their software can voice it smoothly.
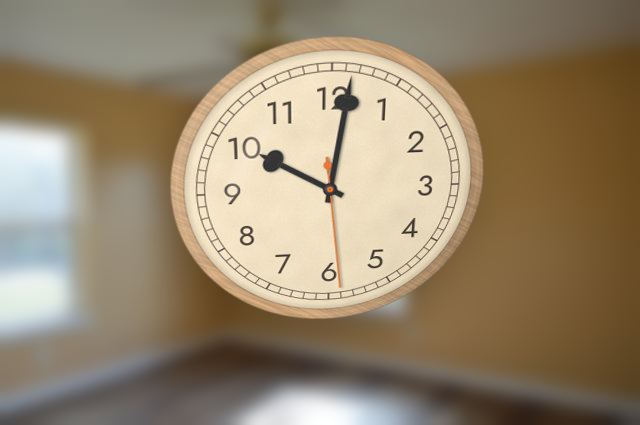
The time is 10h01m29s
